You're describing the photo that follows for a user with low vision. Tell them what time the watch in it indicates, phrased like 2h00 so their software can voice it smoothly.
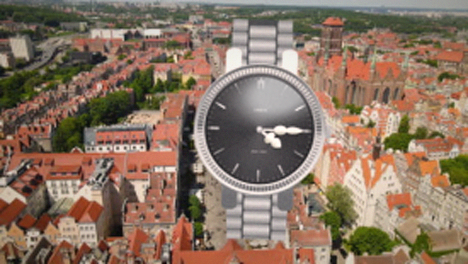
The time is 4h15
